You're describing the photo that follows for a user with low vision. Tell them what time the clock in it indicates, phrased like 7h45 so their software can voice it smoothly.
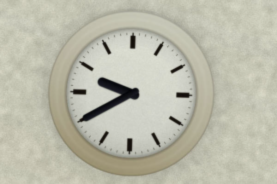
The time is 9h40
